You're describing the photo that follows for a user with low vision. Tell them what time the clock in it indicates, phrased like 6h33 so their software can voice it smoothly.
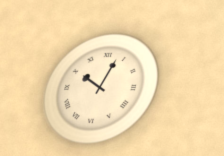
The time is 10h03
